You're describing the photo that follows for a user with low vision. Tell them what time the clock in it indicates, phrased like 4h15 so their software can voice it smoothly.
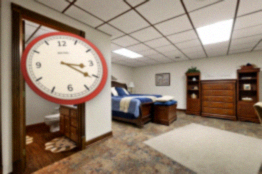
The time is 3h21
